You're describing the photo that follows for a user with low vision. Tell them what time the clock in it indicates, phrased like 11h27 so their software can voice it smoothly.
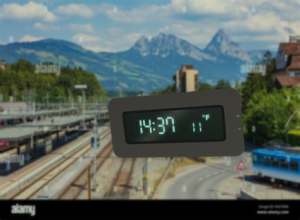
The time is 14h37
